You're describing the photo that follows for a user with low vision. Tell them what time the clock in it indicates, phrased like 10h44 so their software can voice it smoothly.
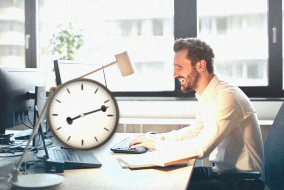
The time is 8h12
